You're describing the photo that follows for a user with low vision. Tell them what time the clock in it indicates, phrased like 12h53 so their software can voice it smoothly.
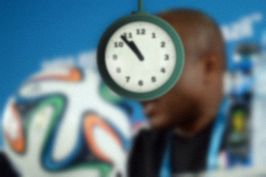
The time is 10h53
